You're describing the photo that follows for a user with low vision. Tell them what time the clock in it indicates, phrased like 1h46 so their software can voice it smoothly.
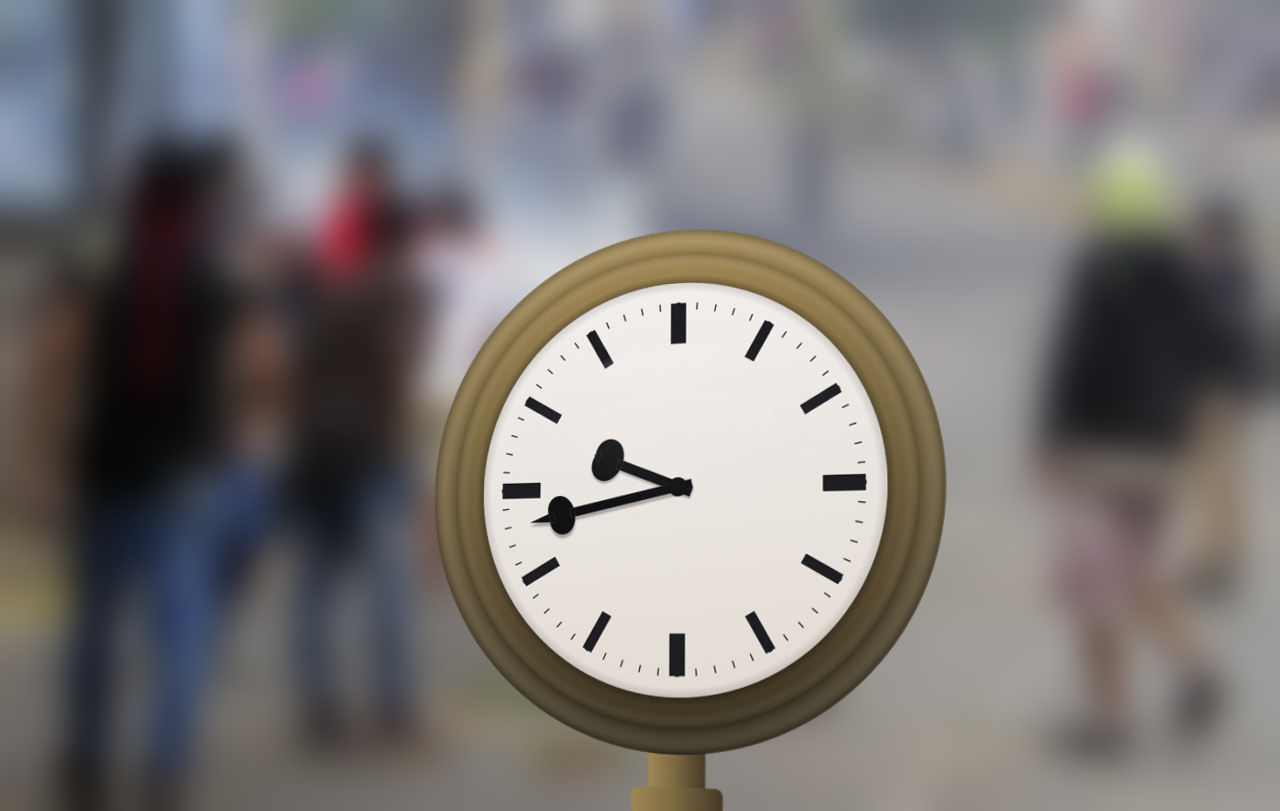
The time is 9h43
